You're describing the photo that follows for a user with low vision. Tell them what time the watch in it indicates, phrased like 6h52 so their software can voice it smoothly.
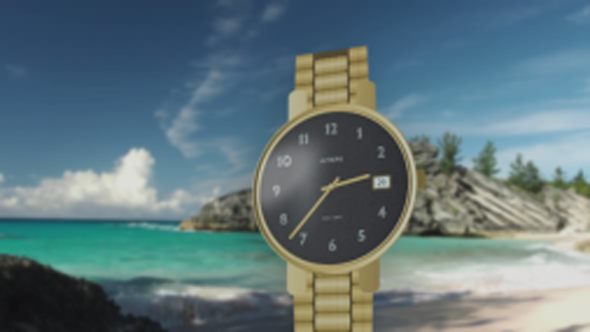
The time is 2h37
